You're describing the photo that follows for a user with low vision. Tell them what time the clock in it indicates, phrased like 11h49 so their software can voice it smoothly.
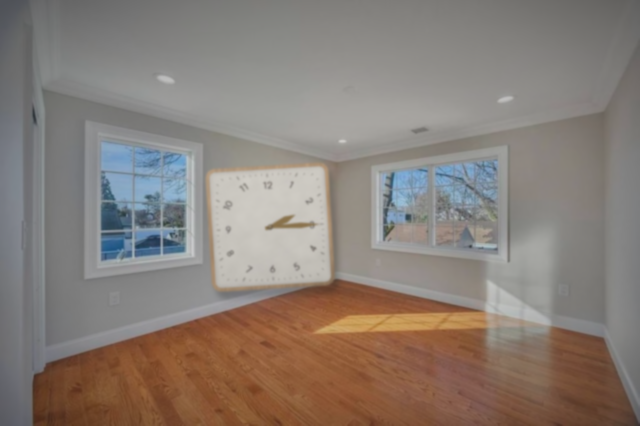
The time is 2h15
